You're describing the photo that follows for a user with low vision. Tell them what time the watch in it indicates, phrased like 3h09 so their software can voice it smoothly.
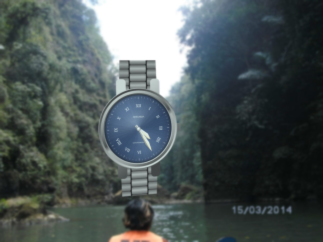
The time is 4h25
